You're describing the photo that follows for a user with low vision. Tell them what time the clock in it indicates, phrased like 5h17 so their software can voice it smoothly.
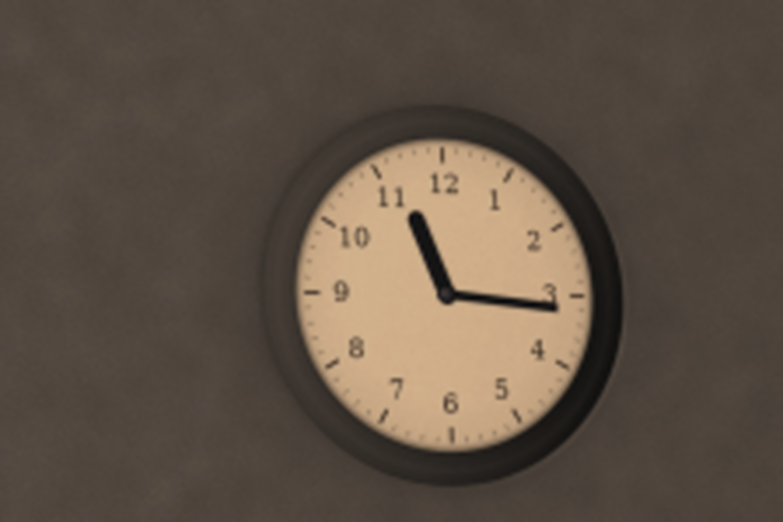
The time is 11h16
